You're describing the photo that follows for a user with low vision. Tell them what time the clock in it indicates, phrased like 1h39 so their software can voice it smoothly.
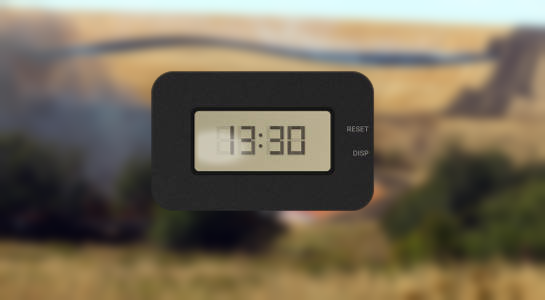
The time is 13h30
